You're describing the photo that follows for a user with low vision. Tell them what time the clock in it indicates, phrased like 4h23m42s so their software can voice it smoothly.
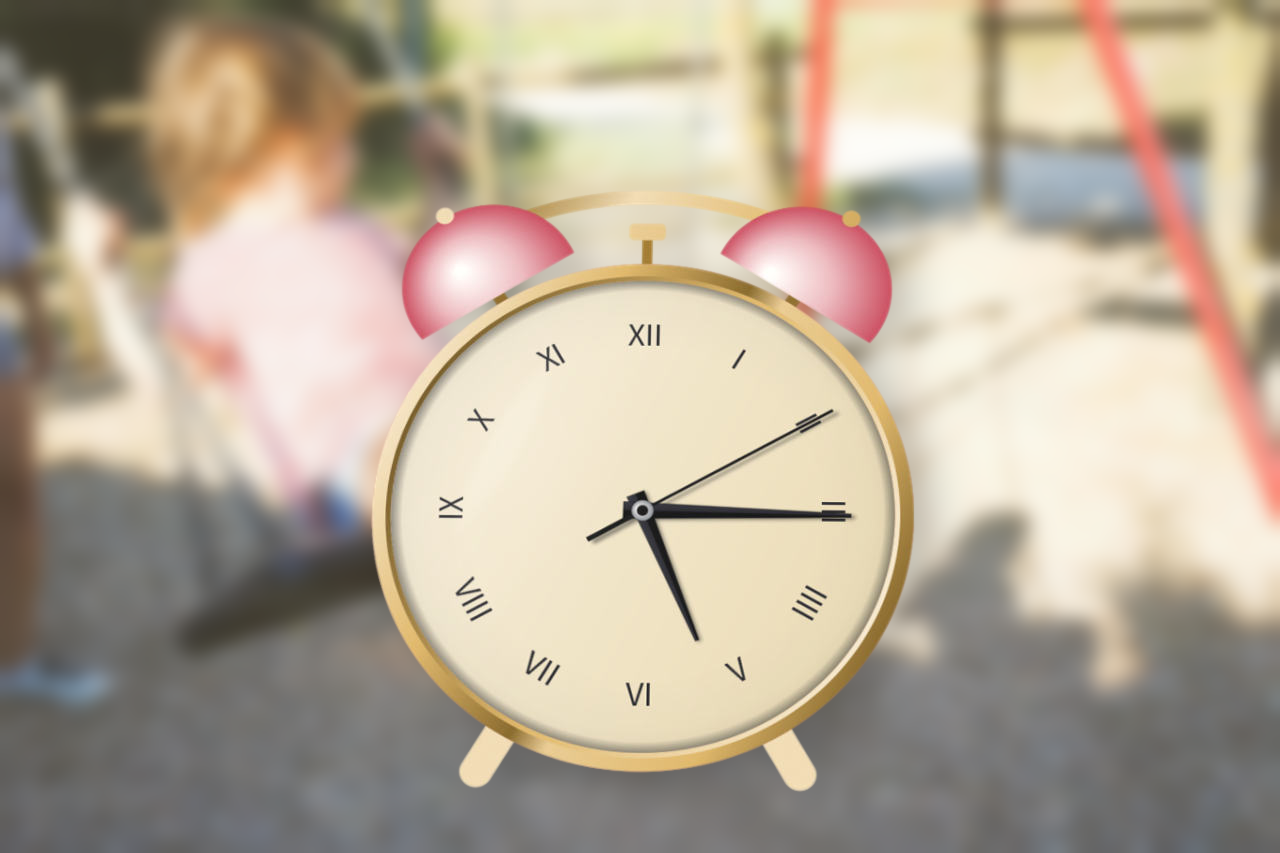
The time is 5h15m10s
